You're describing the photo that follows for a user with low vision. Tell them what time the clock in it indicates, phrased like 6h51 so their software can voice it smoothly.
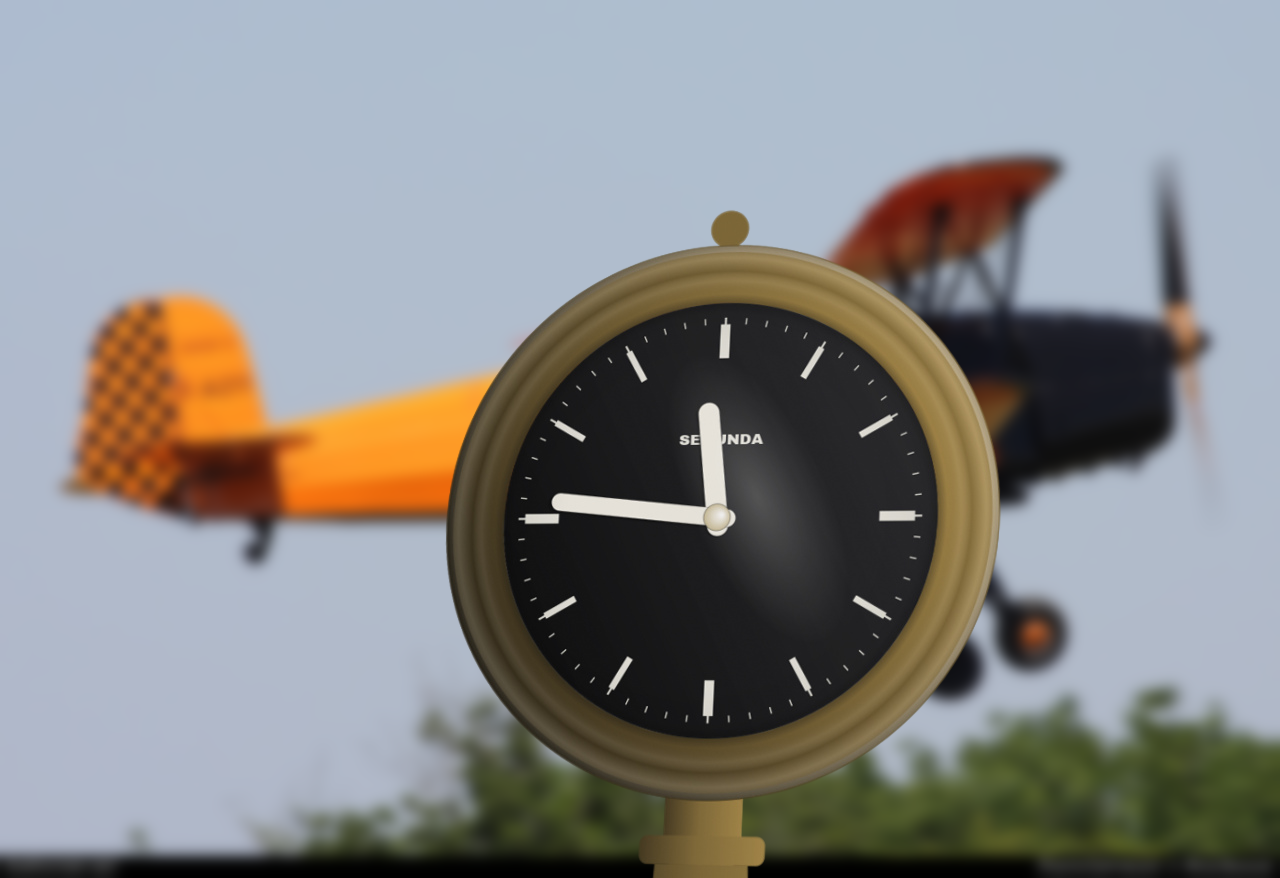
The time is 11h46
